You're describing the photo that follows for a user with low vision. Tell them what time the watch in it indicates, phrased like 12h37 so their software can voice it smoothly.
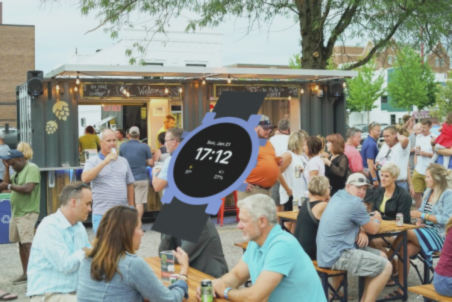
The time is 17h12
